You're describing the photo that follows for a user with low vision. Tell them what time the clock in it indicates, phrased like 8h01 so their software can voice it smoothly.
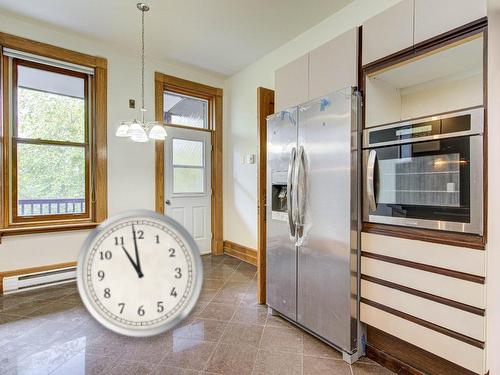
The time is 10h59
